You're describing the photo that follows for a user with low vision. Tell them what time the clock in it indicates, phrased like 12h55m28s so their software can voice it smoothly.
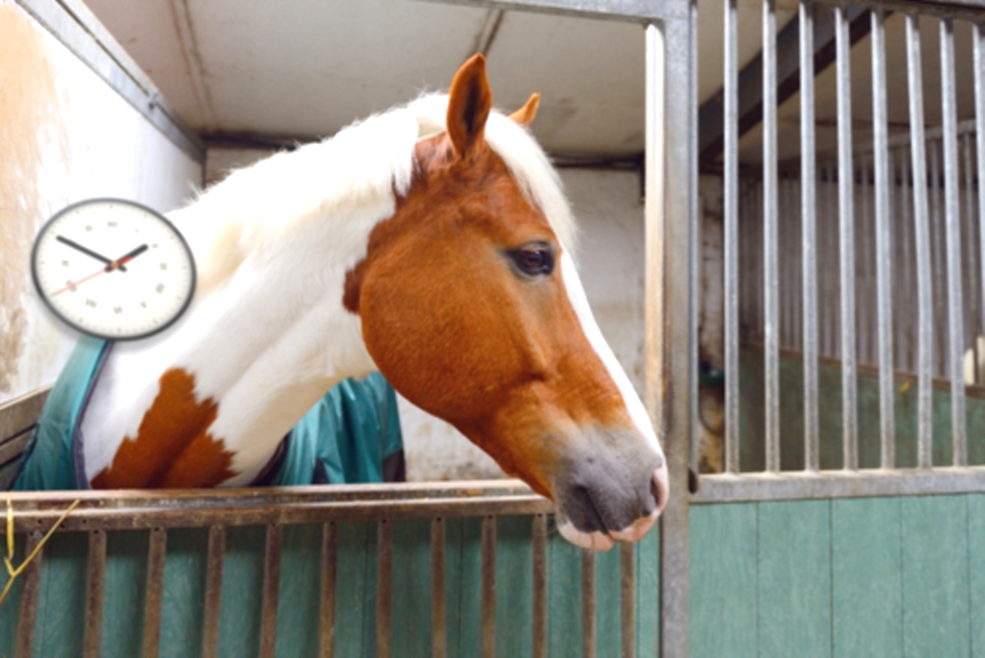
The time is 1h49m40s
